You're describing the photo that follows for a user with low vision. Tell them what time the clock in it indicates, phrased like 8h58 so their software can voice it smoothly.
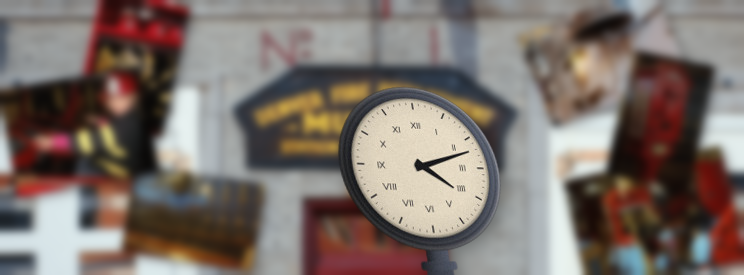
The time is 4h12
